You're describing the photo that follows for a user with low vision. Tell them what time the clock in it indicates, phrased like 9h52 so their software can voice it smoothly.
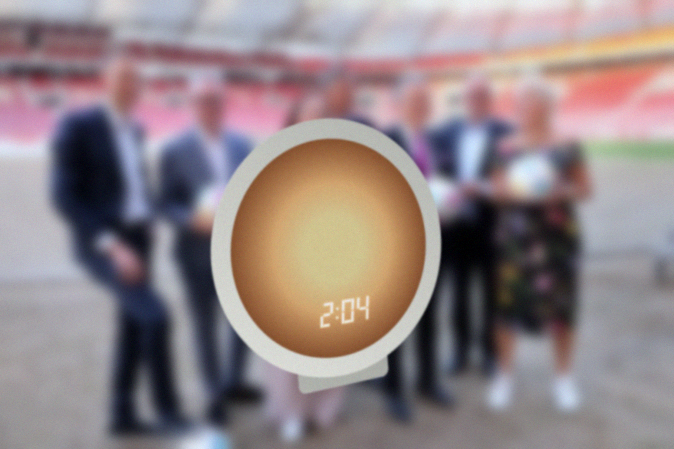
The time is 2h04
